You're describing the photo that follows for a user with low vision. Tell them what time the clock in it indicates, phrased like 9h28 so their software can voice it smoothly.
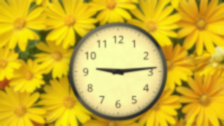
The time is 9h14
